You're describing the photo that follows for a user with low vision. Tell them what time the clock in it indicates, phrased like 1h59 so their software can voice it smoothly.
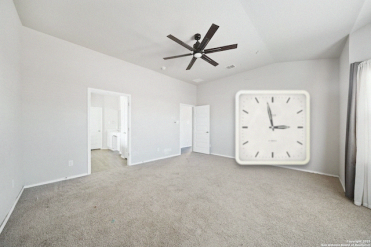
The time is 2h58
